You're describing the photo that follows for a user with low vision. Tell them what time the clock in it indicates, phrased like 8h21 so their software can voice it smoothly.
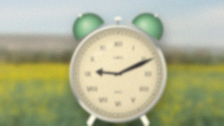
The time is 9h11
